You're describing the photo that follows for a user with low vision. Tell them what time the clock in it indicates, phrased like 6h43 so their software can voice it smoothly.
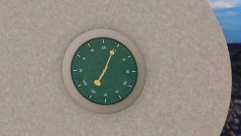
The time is 7h04
